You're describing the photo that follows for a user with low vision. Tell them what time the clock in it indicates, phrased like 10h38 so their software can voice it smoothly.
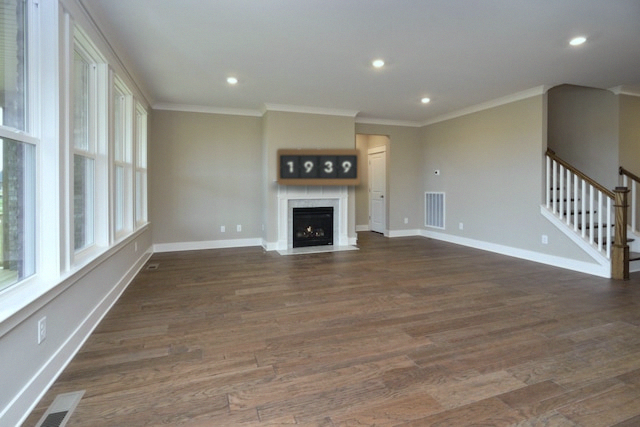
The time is 19h39
